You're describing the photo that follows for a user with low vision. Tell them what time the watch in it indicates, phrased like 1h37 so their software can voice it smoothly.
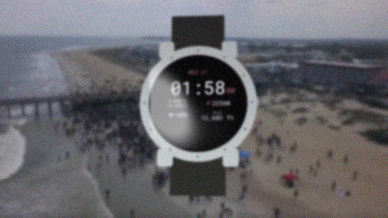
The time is 1h58
